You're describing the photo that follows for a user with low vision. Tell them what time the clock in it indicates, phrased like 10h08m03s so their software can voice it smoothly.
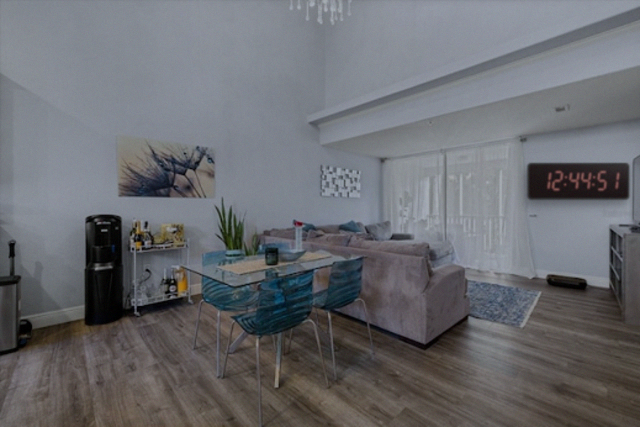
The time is 12h44m51s
